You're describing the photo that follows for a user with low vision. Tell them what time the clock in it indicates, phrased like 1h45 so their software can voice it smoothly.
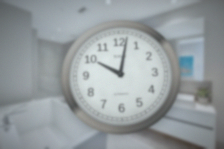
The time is 10h02
